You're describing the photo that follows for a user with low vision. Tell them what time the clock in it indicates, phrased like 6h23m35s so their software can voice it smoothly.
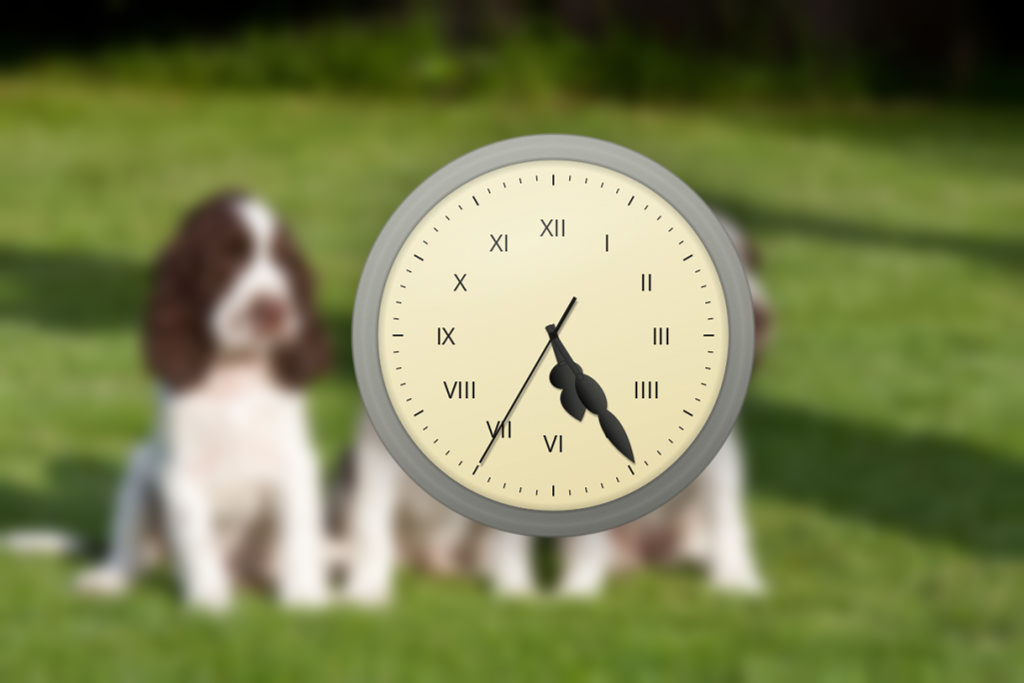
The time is 5h24m35s
